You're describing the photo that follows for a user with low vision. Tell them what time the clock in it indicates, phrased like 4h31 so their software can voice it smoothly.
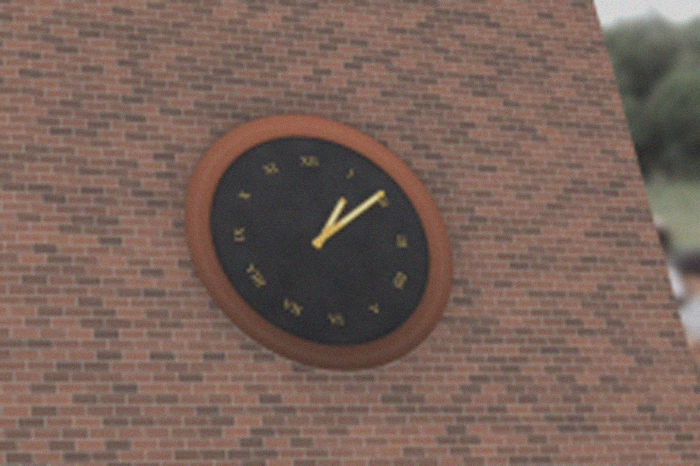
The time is 1h09
